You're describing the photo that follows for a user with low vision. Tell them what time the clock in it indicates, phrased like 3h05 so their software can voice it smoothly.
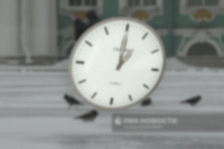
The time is 1h00
